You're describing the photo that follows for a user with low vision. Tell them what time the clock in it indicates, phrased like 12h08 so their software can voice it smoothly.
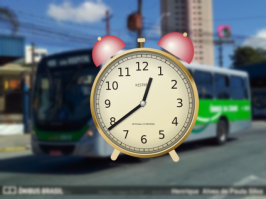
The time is 12h39
